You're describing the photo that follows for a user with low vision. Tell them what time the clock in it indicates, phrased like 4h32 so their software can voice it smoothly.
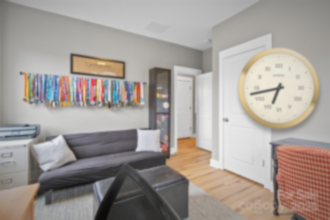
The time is 6h43
